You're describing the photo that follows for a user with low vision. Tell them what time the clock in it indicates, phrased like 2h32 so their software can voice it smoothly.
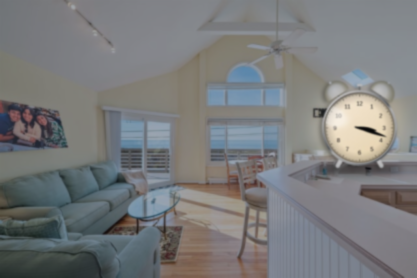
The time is 3h18
